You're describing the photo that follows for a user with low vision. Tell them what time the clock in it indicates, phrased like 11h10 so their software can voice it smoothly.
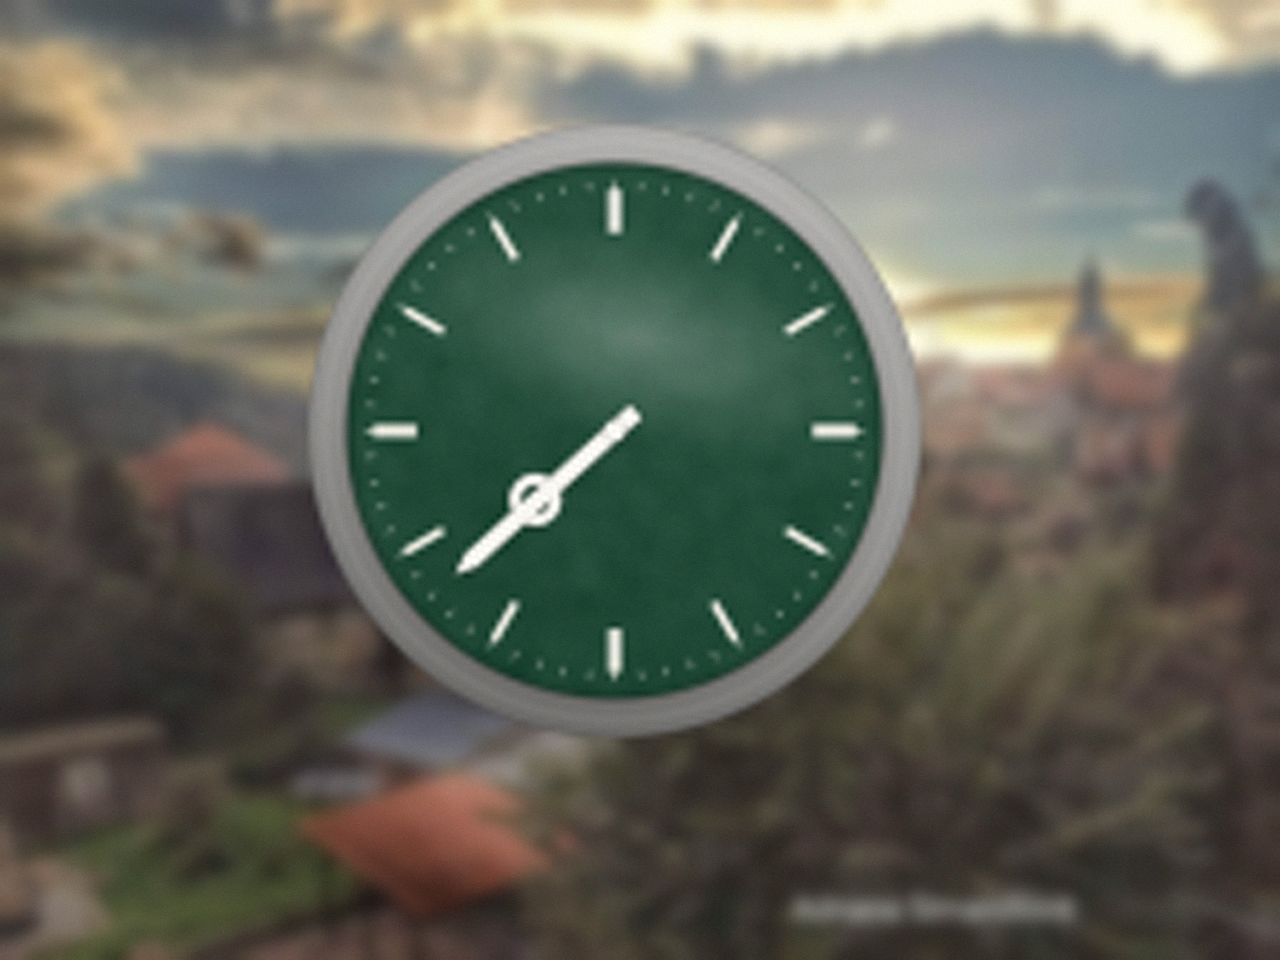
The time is 7h38
